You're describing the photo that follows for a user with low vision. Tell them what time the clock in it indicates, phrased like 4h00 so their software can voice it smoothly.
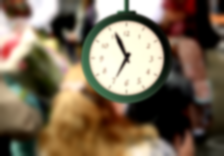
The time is 6h56
